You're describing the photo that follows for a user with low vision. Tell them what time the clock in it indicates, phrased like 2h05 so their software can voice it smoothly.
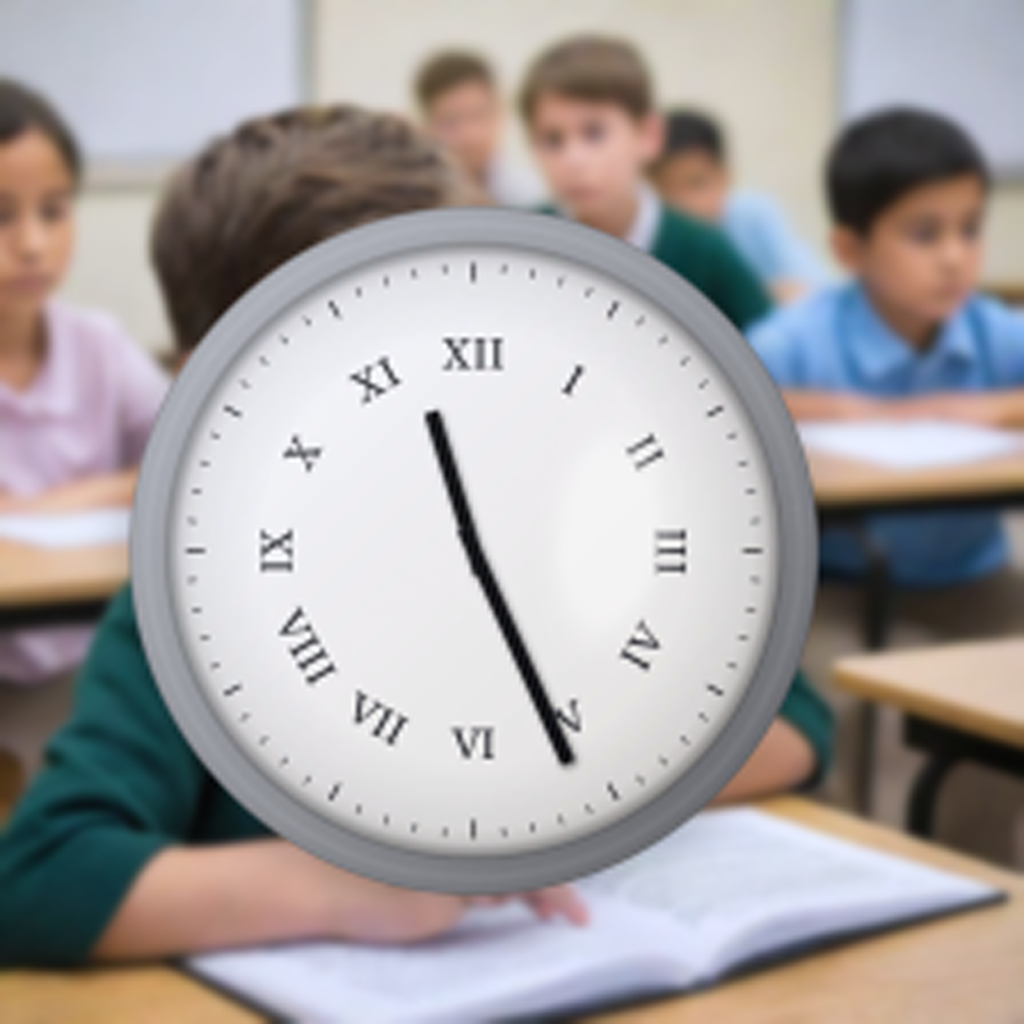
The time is 11h26
